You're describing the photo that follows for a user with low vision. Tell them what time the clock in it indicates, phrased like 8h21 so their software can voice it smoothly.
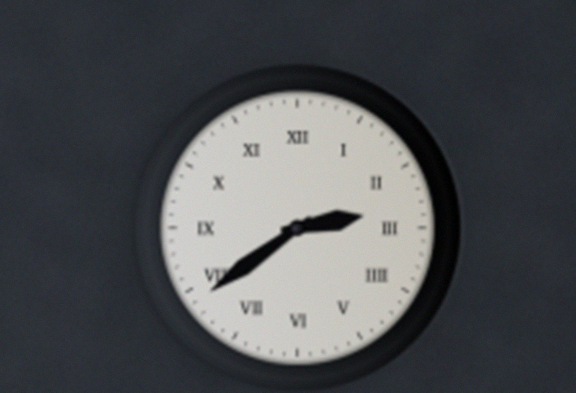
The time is 2h39
